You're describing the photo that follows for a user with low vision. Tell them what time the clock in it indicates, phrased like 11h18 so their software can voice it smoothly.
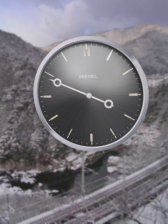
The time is 3h49
